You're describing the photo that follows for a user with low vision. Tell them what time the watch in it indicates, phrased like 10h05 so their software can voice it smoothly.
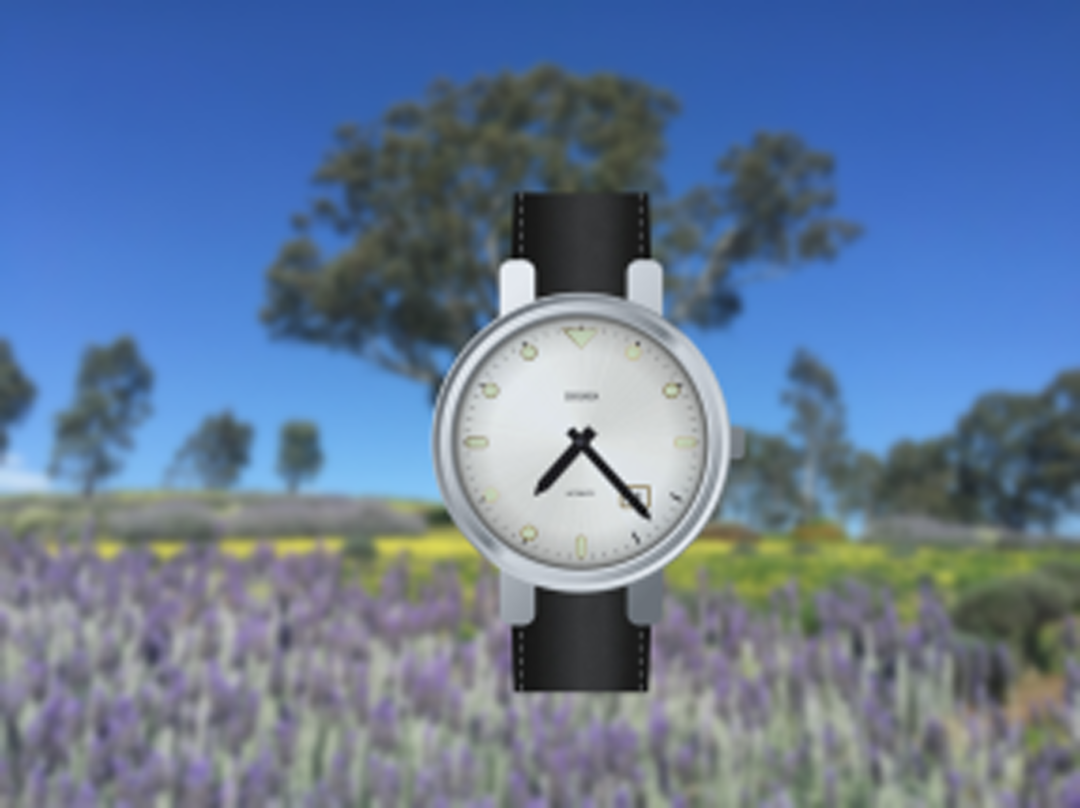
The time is 7h23
